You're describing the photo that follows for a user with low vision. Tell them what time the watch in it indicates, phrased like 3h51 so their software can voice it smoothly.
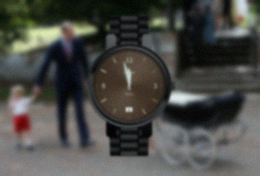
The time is 11h58
